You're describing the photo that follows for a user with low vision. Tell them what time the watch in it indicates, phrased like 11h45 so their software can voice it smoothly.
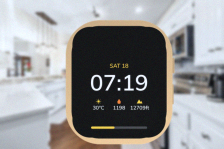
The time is 7h19
